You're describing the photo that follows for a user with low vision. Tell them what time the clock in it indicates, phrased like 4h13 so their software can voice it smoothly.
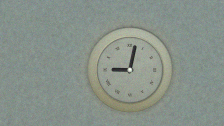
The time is 9h02
